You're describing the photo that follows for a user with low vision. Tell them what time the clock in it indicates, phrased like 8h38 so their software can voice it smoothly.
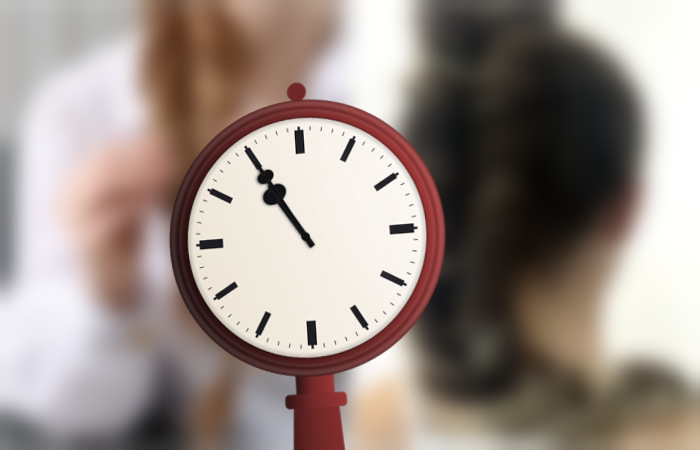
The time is 10h55
